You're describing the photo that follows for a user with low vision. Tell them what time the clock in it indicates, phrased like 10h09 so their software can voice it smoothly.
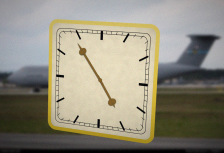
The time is 4h54
